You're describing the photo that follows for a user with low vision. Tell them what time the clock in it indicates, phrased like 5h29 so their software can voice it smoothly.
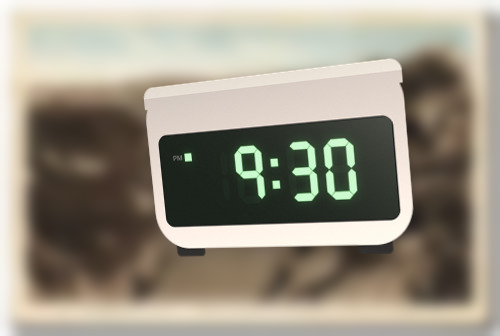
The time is 9h30
